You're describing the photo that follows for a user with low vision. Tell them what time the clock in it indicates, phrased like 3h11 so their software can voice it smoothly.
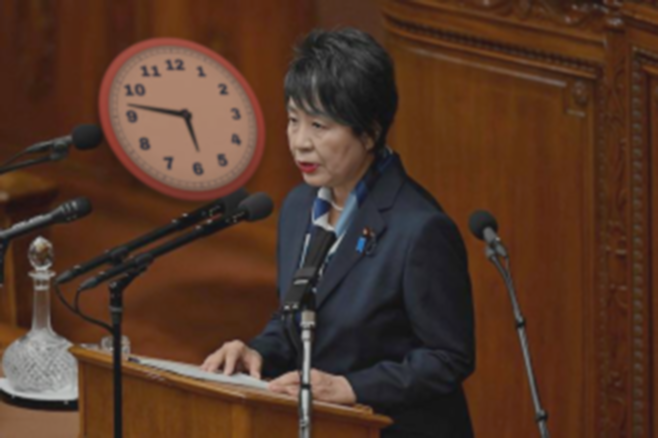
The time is 5h47
